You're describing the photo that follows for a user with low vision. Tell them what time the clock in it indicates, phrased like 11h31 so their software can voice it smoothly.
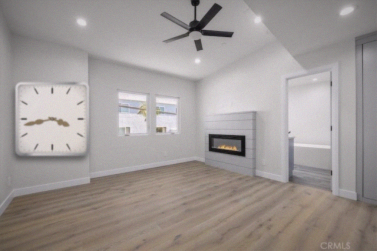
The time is 3h43
